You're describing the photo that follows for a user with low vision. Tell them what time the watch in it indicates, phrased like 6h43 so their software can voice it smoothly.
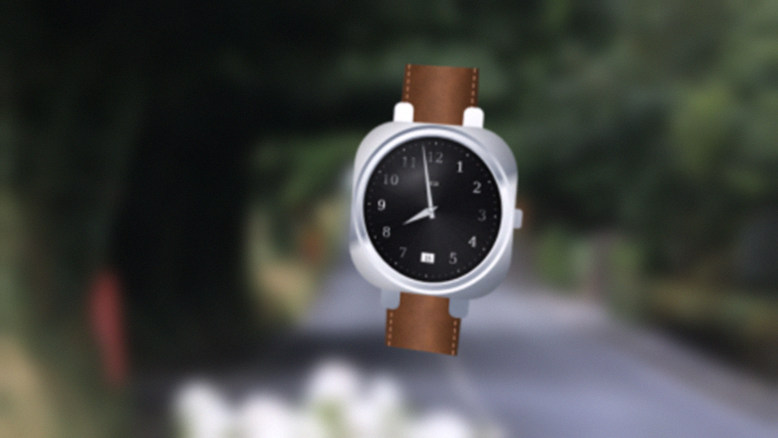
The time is 7h58
